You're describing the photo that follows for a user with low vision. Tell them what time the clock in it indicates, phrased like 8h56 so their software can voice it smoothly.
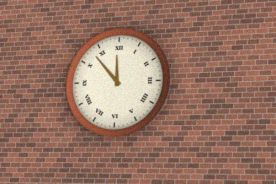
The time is 11h53
